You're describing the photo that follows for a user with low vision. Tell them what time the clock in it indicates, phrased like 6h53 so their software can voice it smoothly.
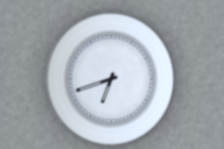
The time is 6h42
